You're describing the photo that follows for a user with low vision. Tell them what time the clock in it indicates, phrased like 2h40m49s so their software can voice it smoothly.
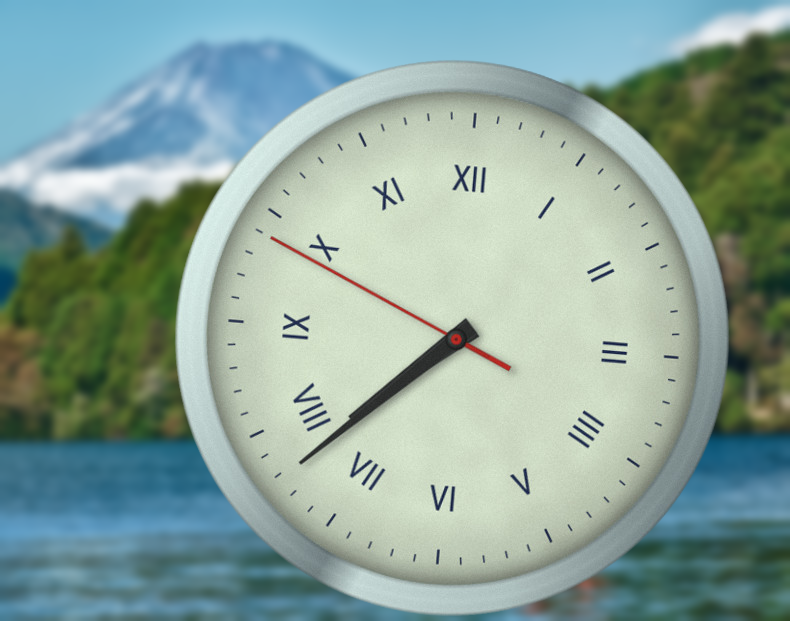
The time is 7h37m49s
